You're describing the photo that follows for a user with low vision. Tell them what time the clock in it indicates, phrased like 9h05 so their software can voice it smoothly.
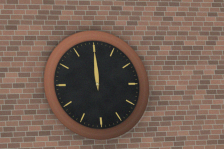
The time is 12h00
